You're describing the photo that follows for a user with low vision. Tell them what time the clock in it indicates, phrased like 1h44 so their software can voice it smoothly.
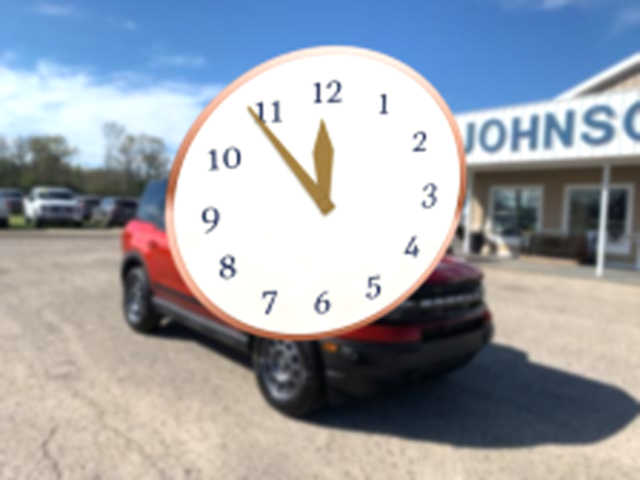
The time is 11h54
